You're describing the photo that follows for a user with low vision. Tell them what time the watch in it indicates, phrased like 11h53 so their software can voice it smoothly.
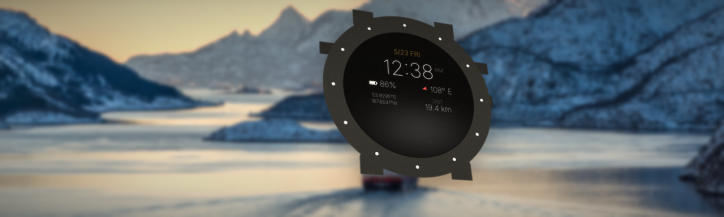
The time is 12h38
